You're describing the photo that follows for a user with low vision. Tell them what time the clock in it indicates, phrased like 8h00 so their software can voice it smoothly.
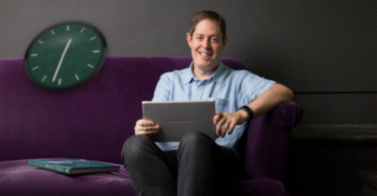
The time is 12h32
